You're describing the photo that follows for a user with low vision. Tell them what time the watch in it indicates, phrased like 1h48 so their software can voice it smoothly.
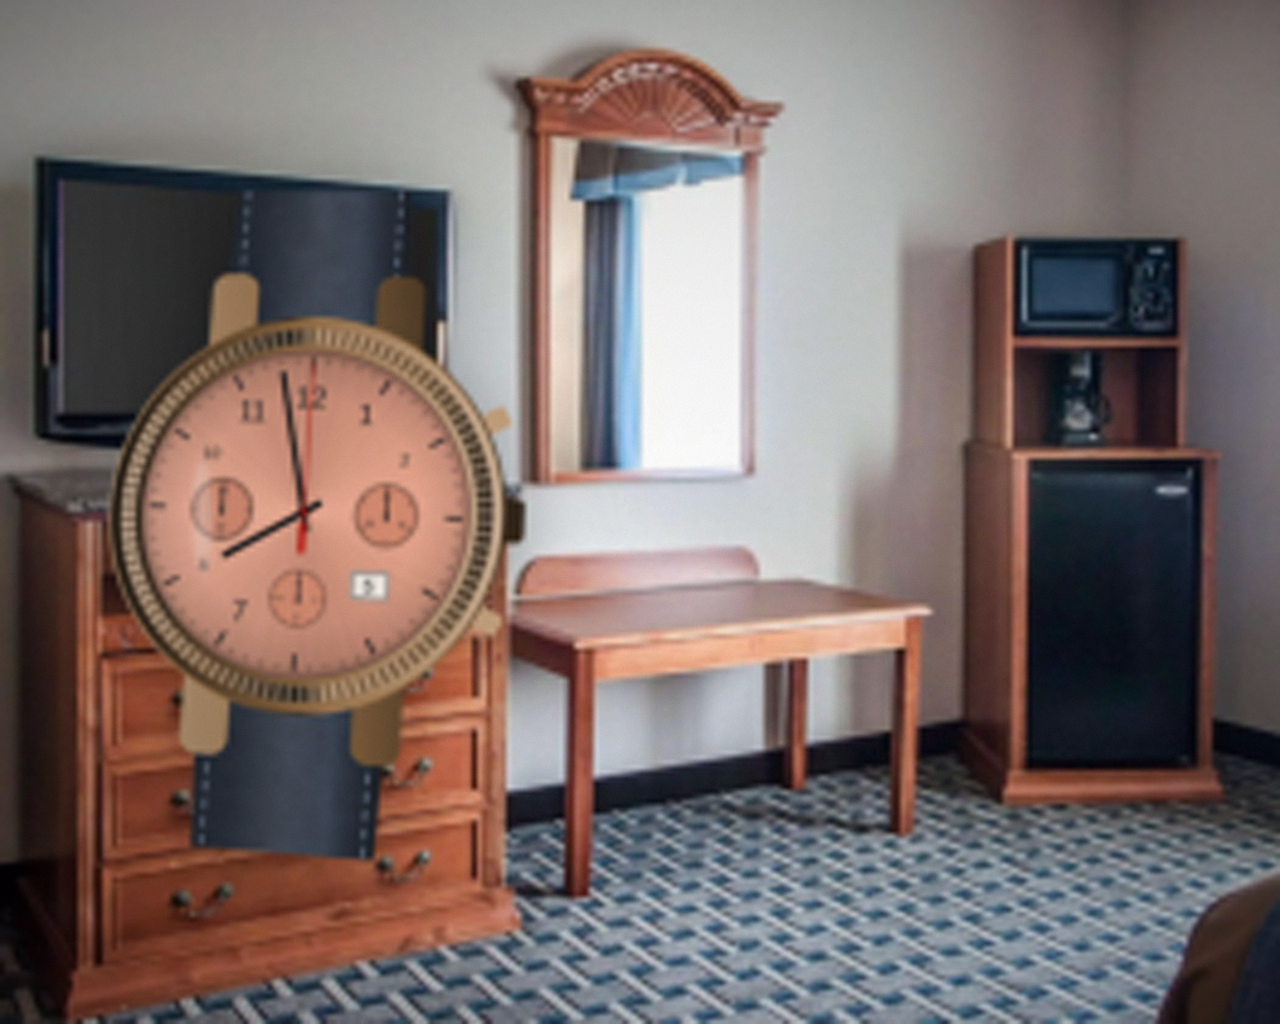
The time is 7h58
